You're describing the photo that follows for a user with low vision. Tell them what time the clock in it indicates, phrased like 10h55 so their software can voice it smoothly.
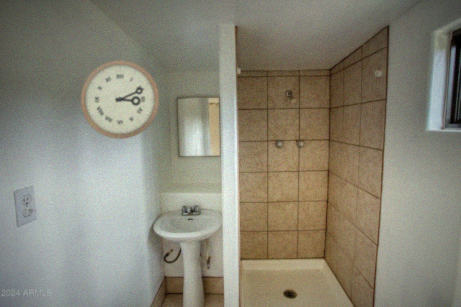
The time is 3h11
